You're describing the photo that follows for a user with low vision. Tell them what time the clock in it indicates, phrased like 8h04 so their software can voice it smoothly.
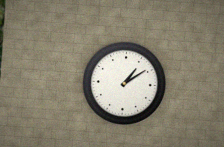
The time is 1h09
